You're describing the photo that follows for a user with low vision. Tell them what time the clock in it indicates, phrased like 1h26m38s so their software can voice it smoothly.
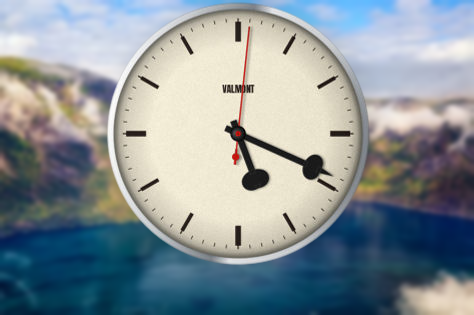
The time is 5h19m01s
